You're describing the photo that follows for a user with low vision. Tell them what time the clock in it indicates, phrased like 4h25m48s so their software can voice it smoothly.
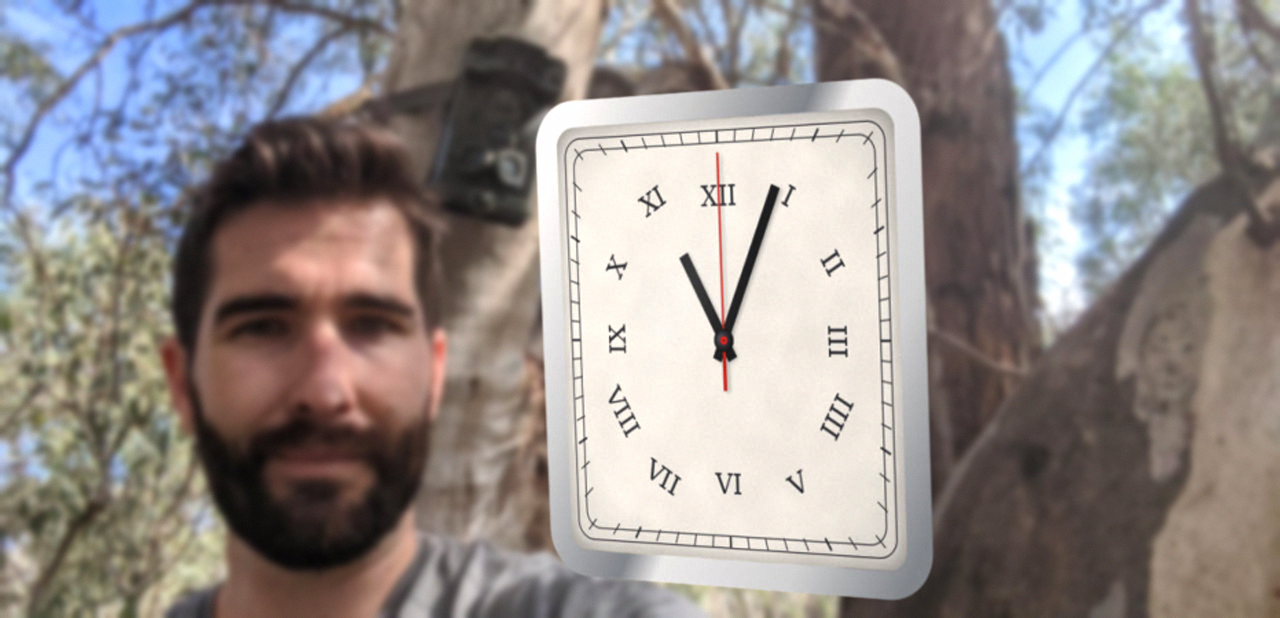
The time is 11h04m00s
